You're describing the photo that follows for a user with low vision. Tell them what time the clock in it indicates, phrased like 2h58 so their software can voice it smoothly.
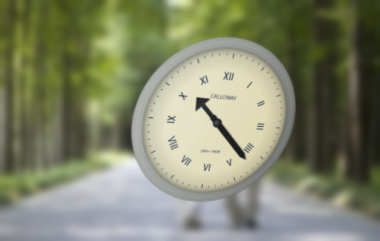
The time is 10h22
